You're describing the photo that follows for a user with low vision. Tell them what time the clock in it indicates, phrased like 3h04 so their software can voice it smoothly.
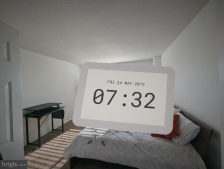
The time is 7h32
